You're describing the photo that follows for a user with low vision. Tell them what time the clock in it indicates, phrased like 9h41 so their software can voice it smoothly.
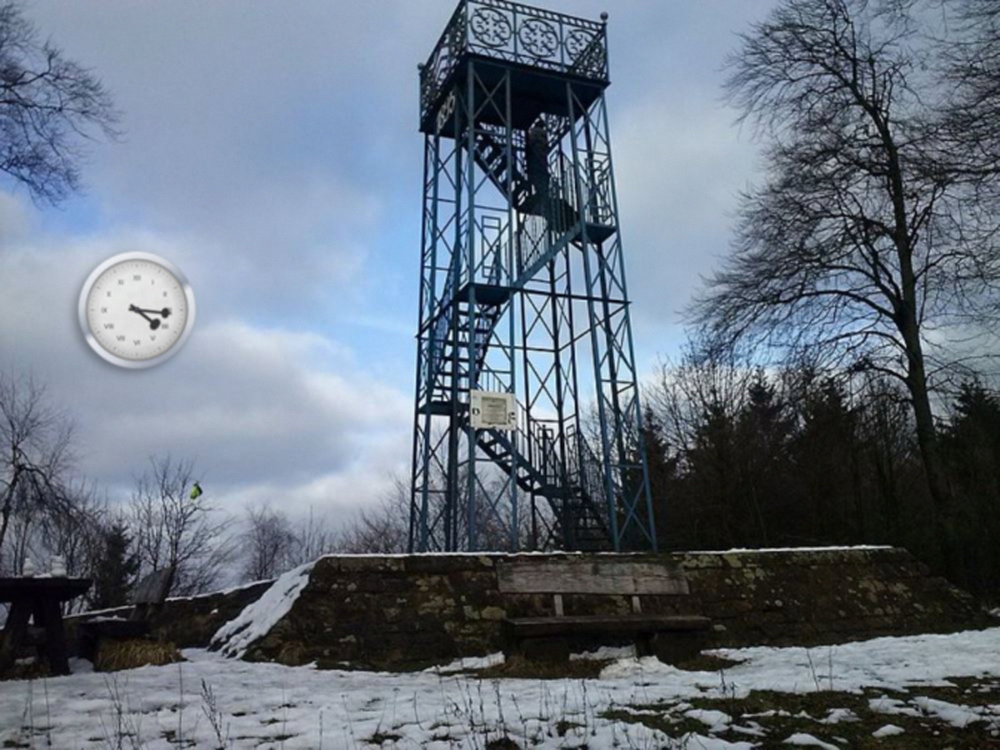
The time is 4h16
